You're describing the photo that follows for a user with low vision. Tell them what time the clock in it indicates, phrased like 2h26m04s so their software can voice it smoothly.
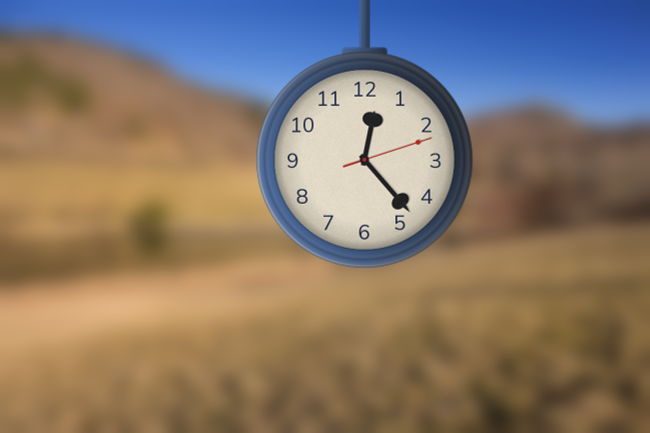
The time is 12h23m12s
